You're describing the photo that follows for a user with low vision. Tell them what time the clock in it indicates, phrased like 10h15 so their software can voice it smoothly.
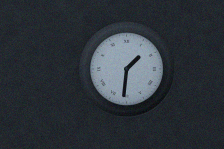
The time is 1h31
